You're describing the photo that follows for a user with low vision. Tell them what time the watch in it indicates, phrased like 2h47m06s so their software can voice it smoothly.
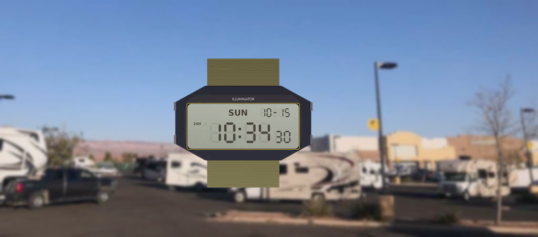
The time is 10h34m30s
